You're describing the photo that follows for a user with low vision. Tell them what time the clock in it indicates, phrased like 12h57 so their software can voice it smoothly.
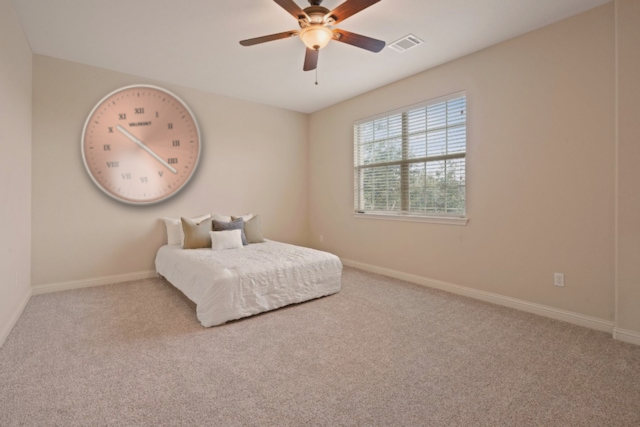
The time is 10h22
